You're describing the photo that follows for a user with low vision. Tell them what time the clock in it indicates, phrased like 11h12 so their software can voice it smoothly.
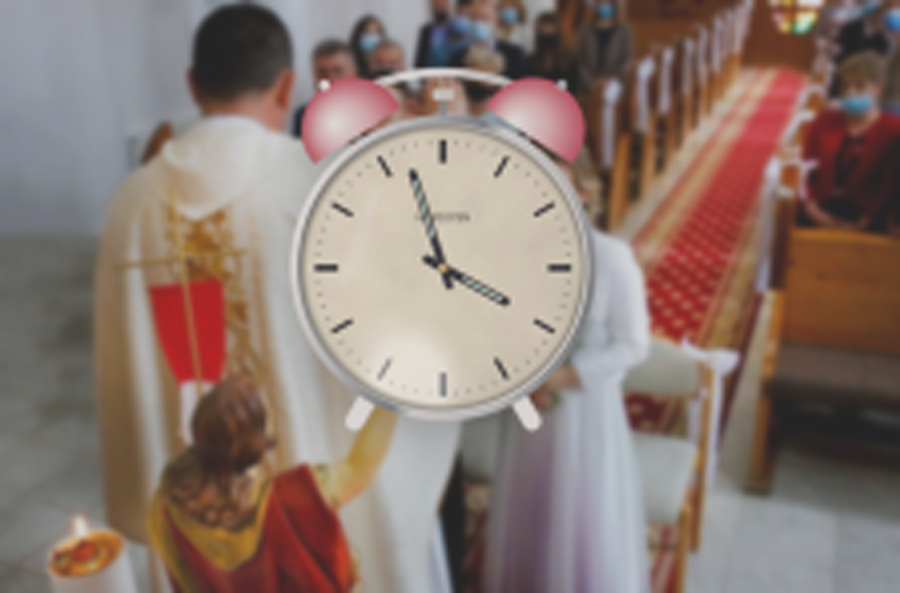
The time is 3h57
